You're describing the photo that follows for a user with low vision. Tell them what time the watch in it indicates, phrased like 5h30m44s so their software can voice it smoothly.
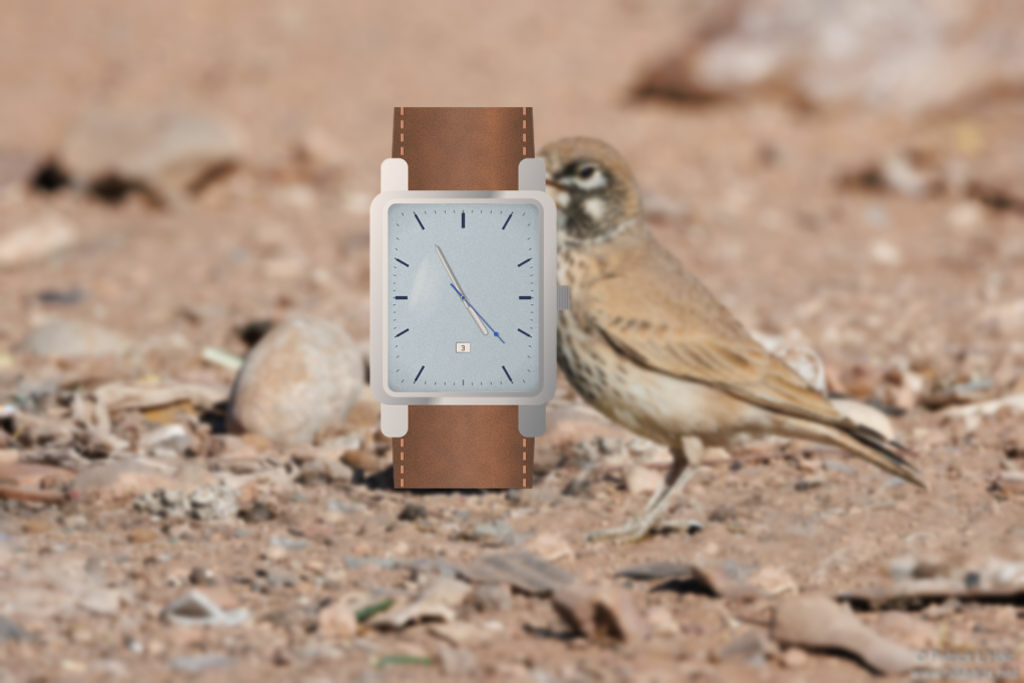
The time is 4h55m23s
